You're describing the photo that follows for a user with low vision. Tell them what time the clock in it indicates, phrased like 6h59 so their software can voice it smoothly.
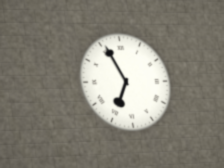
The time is 6h56
